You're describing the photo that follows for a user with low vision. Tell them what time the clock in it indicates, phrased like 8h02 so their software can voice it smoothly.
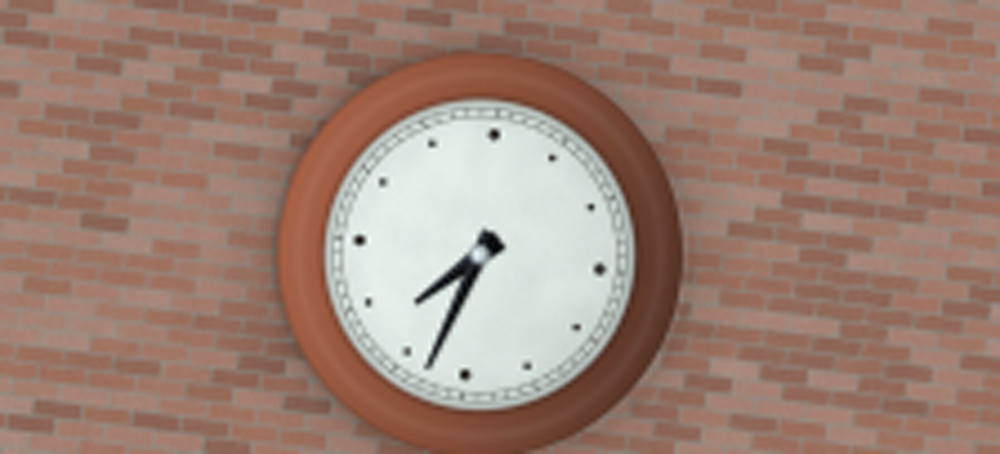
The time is 7h33
